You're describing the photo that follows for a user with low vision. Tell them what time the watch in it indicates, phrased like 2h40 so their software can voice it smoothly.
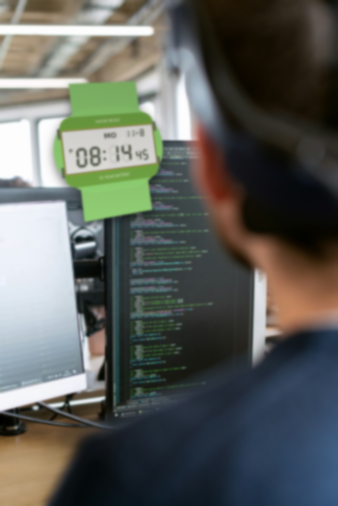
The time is 8h14
